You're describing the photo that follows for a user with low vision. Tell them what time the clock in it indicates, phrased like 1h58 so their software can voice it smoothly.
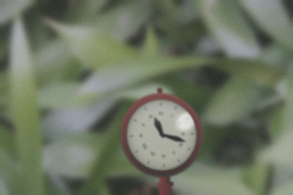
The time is 11h18
